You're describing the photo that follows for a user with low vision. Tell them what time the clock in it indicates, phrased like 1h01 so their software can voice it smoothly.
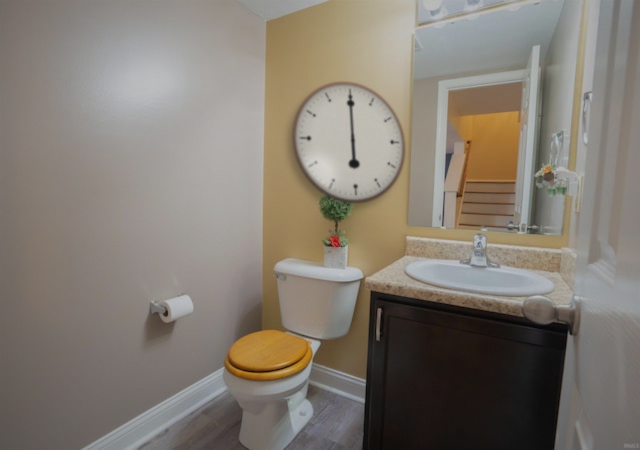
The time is 6h00
